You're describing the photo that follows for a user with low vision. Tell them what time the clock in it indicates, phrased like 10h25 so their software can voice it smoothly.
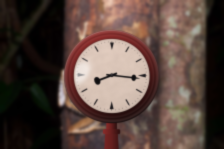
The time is 8h16
